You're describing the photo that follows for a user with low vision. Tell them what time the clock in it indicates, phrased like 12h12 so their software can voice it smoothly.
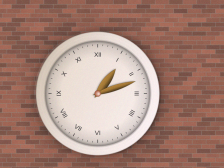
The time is 1h12
